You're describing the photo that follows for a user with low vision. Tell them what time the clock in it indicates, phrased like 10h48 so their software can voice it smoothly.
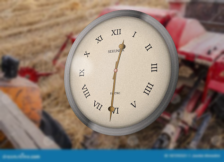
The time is 12h31
